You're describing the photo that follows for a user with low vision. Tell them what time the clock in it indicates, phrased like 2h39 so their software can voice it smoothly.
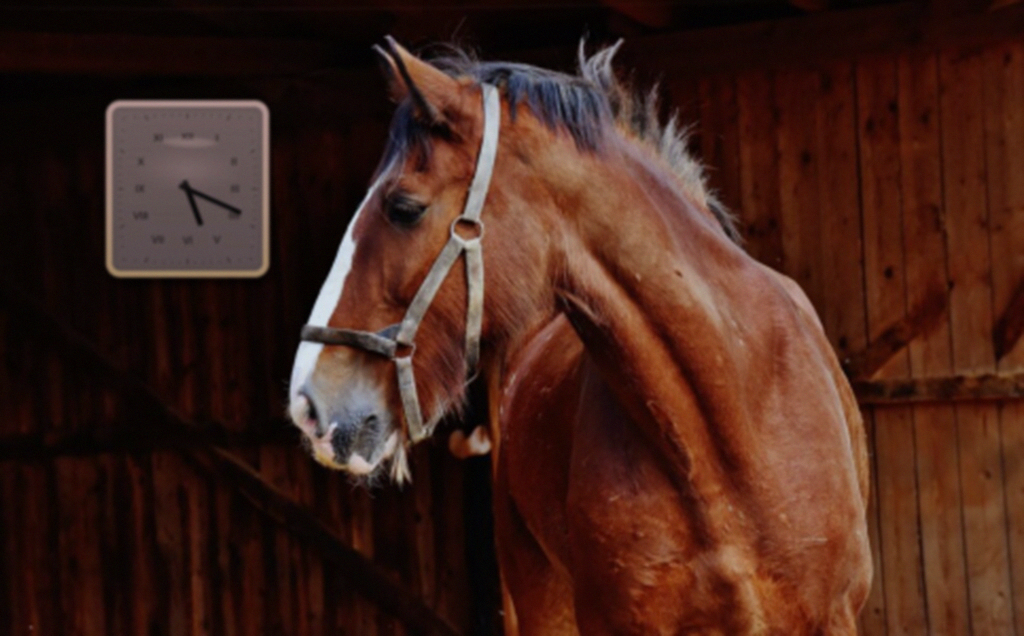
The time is 5h19
